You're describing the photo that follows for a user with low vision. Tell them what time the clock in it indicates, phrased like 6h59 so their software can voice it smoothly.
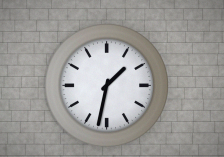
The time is 1h32
